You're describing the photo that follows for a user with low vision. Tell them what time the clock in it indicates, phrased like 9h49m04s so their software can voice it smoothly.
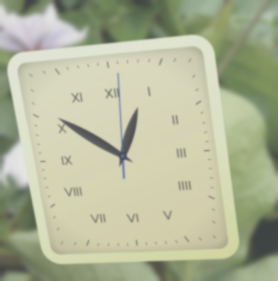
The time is 12h51m01s
